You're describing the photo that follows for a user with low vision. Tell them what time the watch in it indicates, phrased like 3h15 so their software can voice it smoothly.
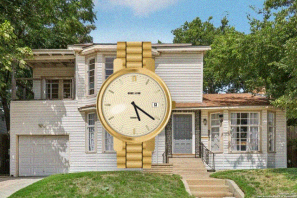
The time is 5h21
